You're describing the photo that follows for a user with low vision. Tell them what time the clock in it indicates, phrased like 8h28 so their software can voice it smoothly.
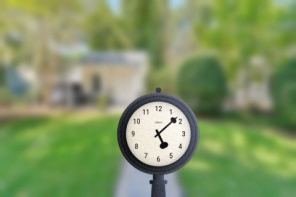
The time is 5h08
